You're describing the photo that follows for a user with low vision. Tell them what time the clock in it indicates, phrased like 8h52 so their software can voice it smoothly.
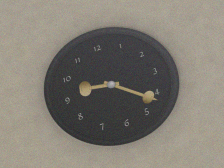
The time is 9h22
